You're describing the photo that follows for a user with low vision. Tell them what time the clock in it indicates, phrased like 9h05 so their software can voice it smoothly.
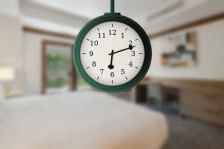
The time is 6h12
